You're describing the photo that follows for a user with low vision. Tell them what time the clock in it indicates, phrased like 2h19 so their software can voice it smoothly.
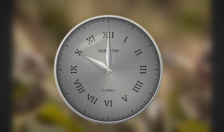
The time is 10h00
